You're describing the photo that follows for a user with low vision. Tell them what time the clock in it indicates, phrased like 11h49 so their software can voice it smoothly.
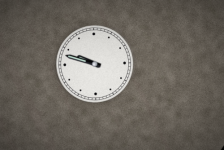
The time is 9h48
